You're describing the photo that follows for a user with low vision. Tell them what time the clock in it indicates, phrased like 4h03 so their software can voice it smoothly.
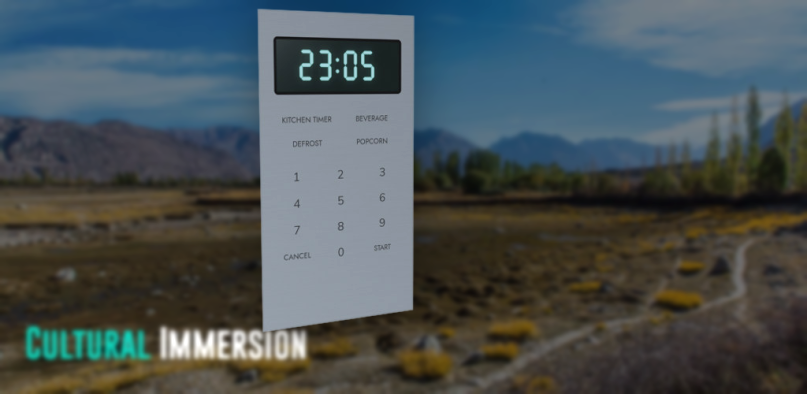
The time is 23h05
